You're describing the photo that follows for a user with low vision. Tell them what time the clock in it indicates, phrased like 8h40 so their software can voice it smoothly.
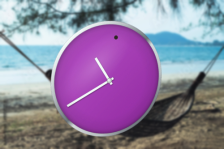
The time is 10h39
